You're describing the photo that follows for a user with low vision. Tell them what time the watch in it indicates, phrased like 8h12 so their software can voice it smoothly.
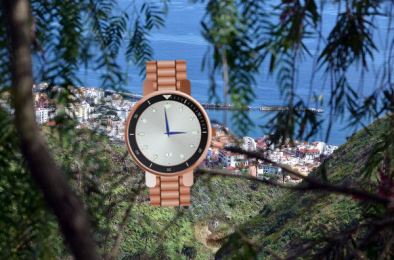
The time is 2h59
